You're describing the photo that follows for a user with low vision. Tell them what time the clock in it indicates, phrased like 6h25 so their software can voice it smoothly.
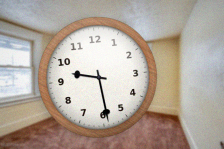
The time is 9h29
